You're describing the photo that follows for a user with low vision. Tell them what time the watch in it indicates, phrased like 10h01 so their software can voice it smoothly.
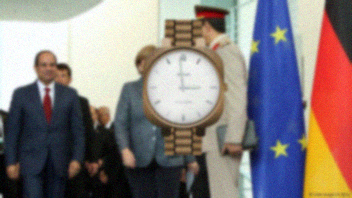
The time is 2h59
